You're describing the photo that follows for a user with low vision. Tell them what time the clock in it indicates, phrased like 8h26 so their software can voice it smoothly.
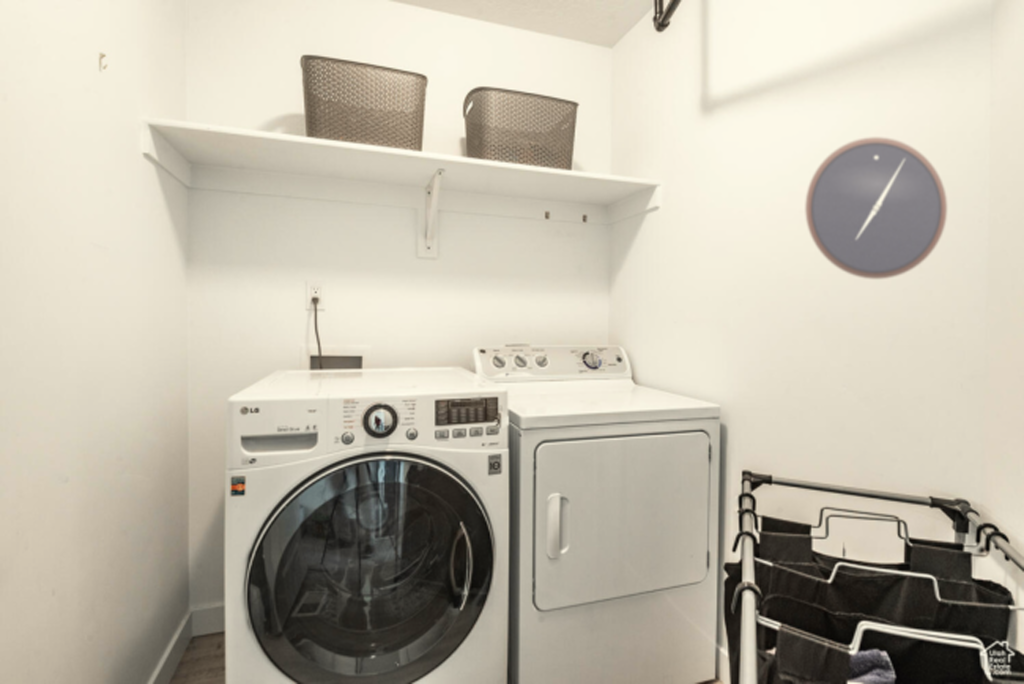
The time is 7h05
